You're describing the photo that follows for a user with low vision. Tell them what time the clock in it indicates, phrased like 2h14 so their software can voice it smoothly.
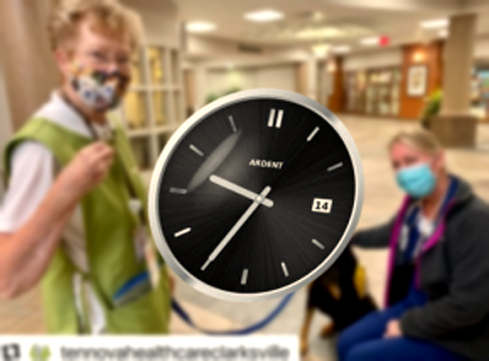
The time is 9h35
